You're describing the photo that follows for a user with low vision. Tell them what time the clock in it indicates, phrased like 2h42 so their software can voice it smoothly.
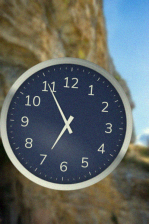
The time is 6h55
